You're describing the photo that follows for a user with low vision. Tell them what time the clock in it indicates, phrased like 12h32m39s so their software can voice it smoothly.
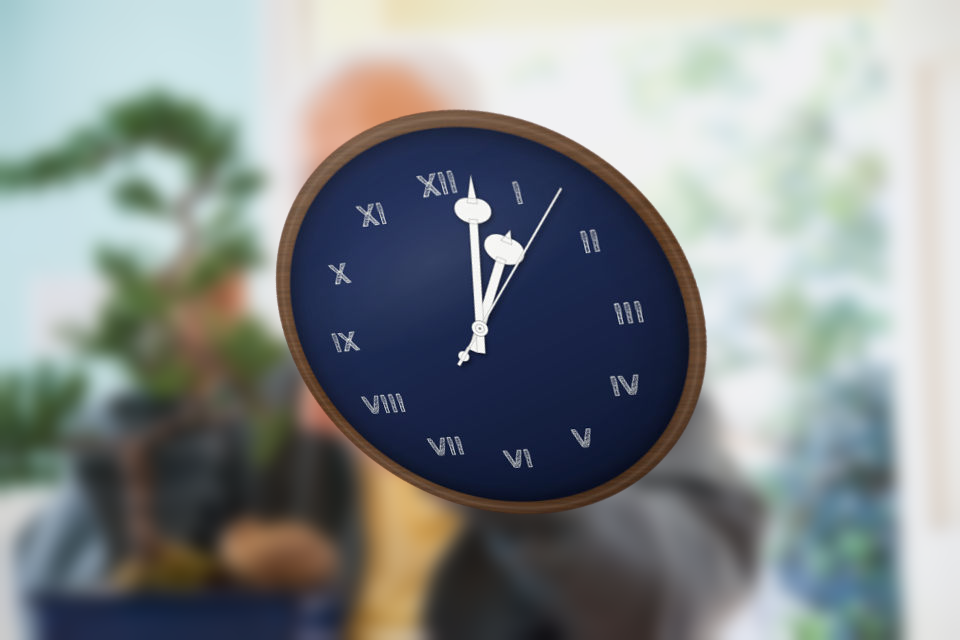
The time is 1h02m07s
